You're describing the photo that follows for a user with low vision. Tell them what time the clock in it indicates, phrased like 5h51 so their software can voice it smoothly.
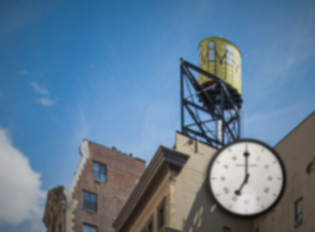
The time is 7h00
